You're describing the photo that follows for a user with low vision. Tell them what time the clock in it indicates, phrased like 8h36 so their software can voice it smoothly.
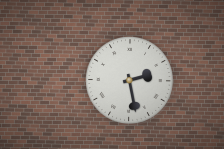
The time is 2h28
